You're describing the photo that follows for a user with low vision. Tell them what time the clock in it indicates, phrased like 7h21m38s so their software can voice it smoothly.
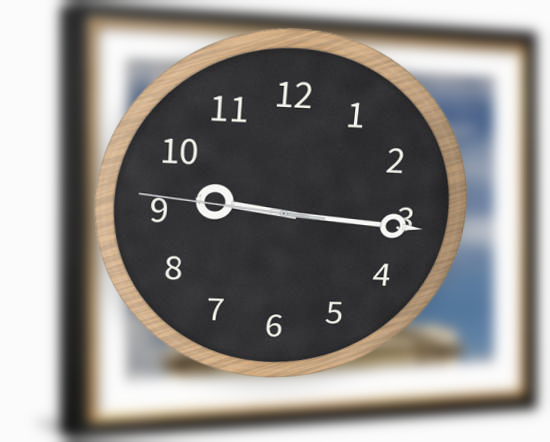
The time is 9h15m46s
